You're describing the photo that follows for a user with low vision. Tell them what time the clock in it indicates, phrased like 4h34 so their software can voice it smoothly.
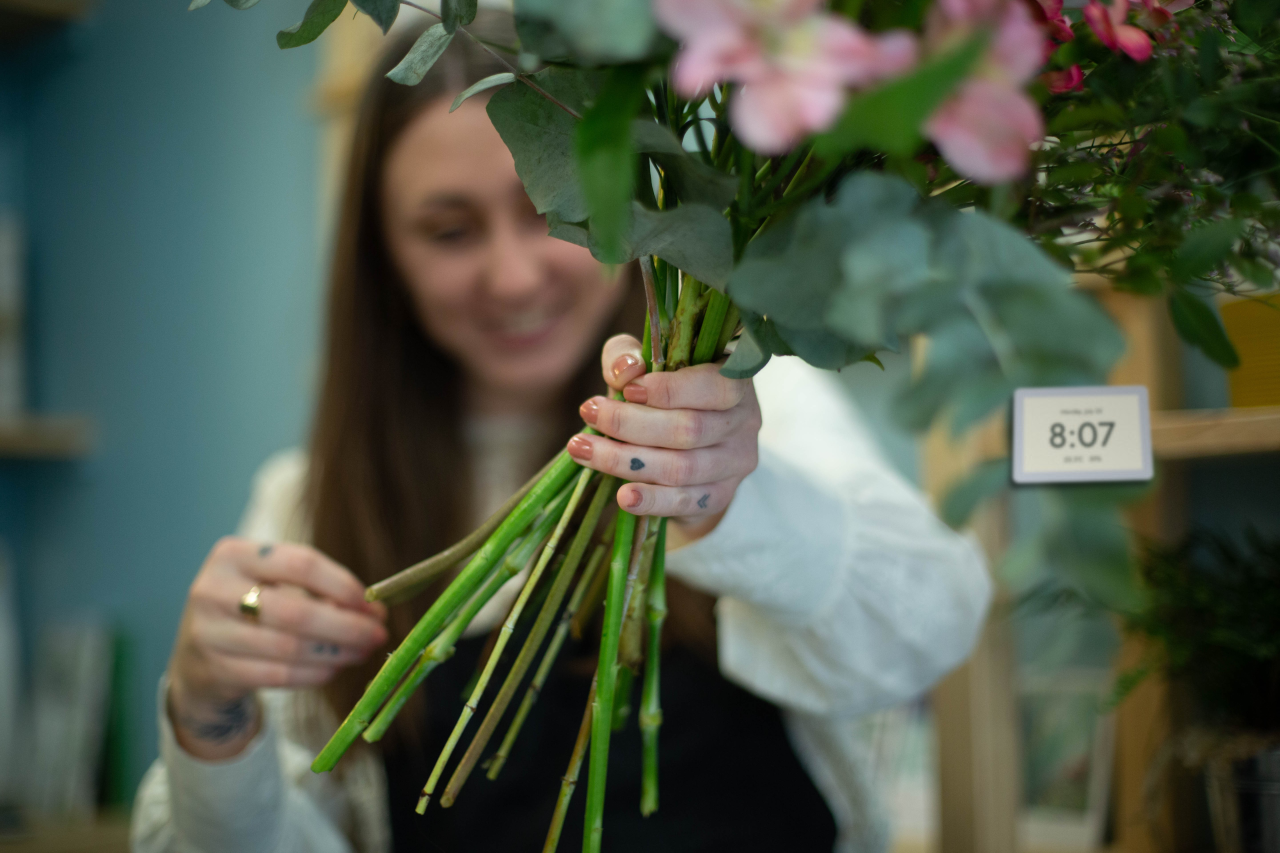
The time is 8h07
